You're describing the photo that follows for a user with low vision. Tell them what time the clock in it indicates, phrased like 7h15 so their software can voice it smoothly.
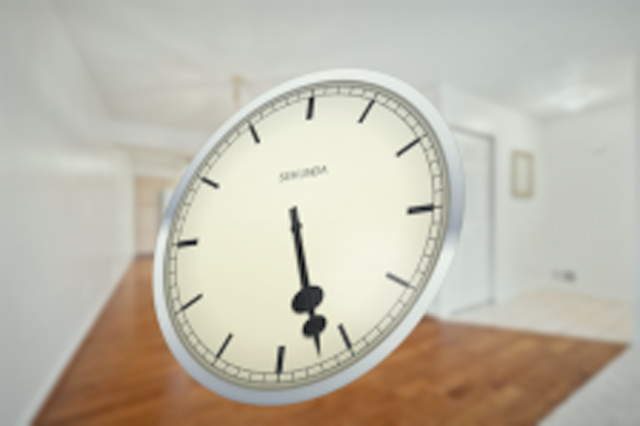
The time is 5h27
